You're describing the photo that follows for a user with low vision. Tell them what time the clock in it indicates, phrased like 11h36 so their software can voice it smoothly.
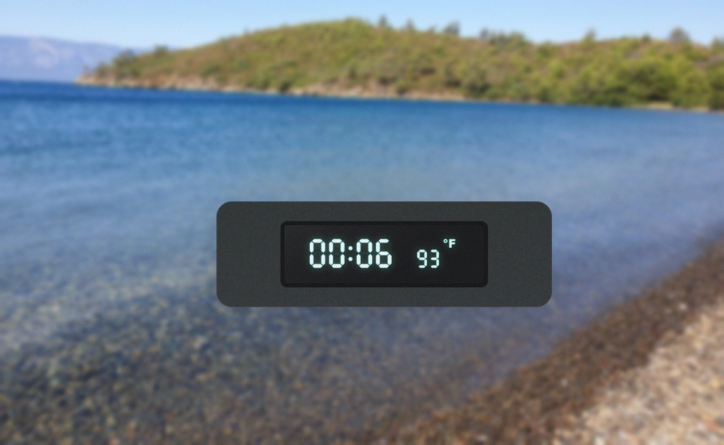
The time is 0h06
